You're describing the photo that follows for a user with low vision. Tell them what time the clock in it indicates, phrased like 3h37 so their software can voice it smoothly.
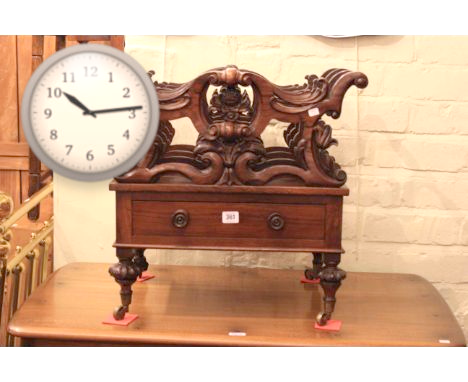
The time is 10h14
